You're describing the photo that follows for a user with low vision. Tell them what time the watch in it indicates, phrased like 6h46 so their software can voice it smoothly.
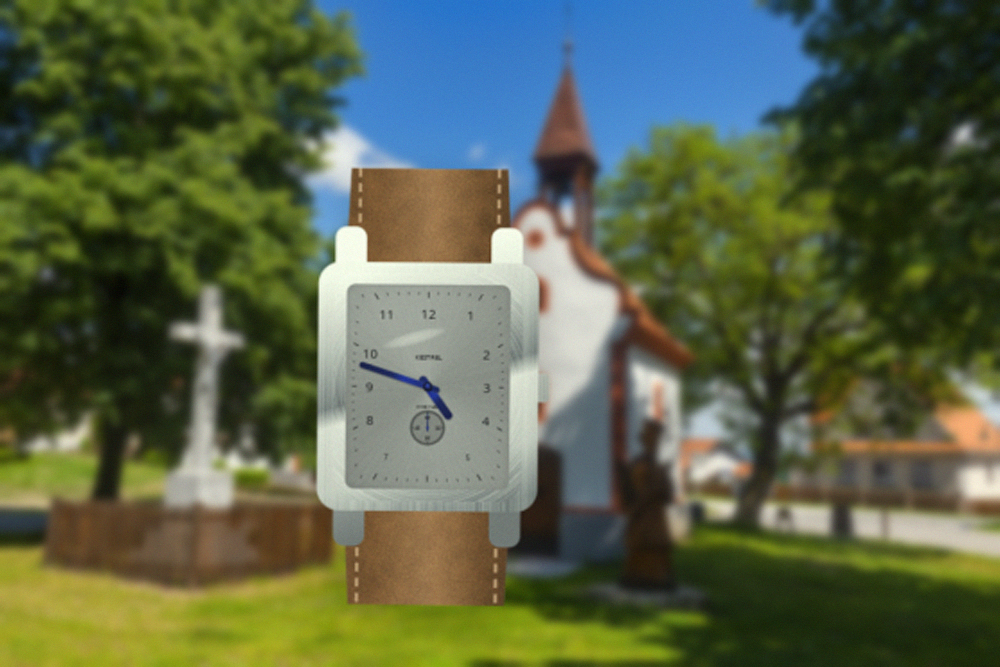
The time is 4h48
